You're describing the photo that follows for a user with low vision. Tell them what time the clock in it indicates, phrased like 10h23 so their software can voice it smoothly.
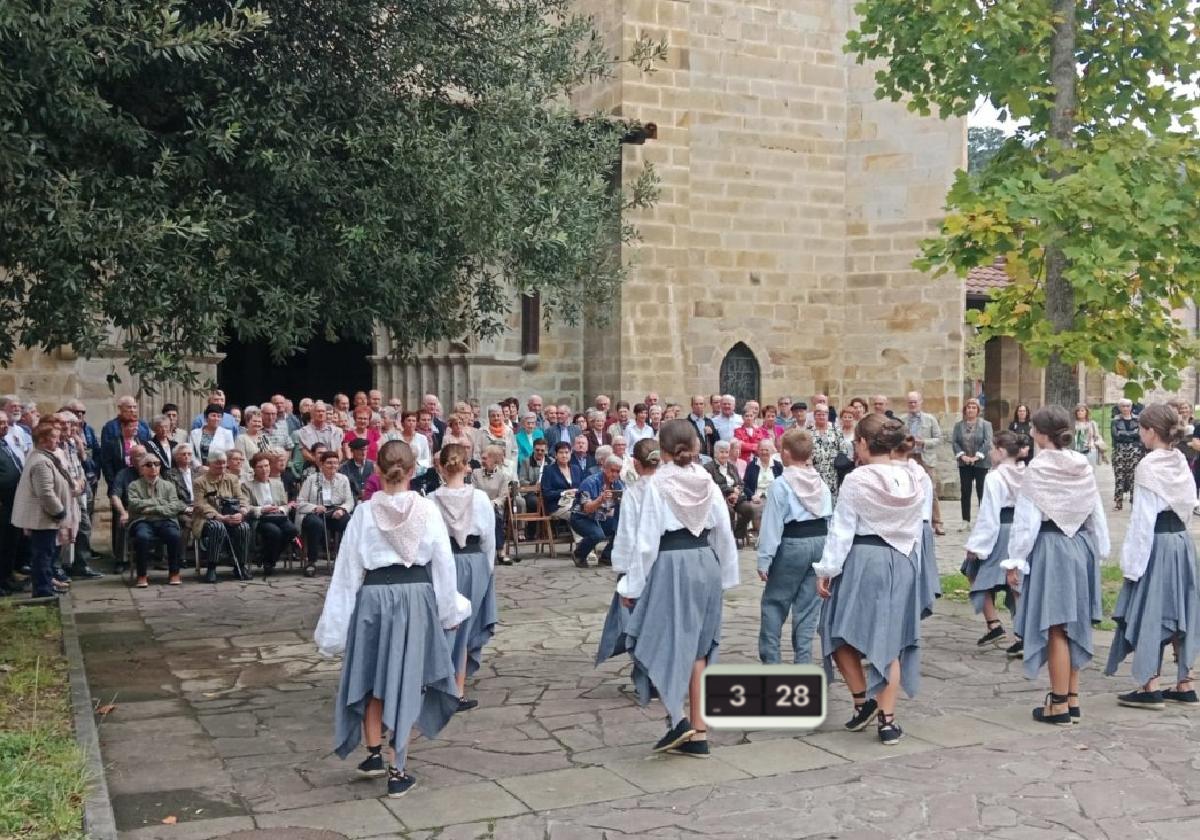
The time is 3h28
